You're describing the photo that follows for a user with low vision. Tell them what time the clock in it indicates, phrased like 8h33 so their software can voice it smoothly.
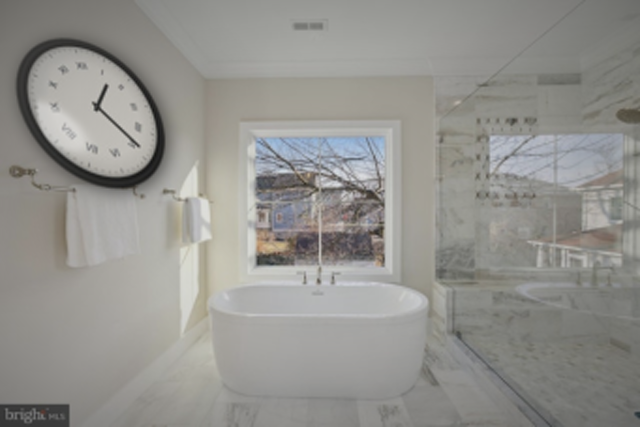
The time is 1h24
